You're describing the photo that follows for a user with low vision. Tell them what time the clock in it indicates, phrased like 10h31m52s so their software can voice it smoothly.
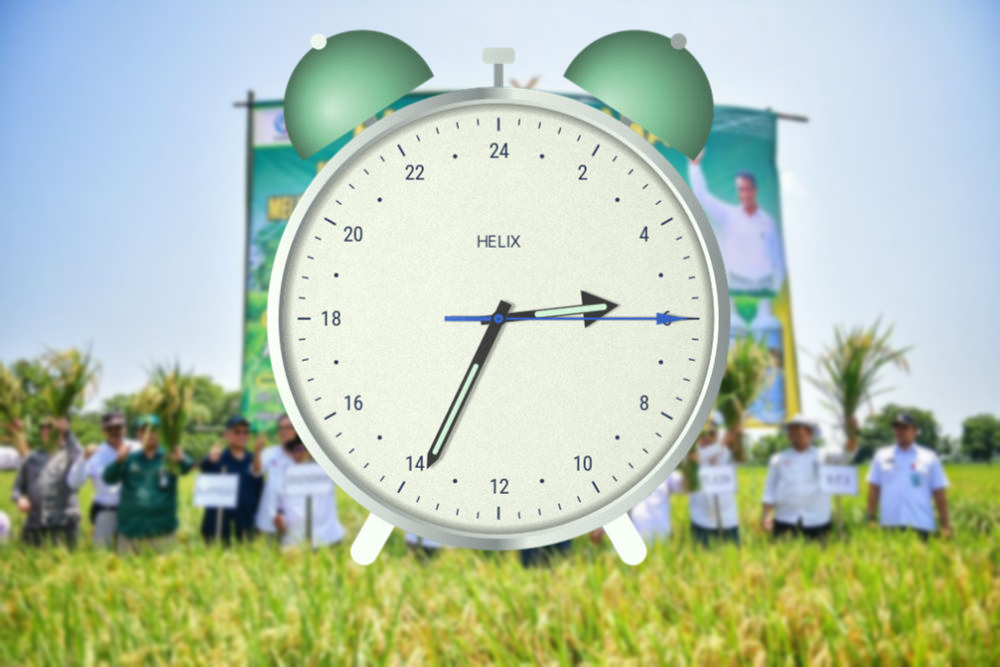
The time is 5h34m15s
